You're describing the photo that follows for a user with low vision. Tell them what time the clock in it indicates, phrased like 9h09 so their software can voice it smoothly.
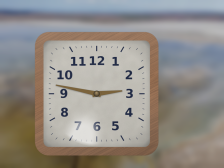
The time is 2h47
